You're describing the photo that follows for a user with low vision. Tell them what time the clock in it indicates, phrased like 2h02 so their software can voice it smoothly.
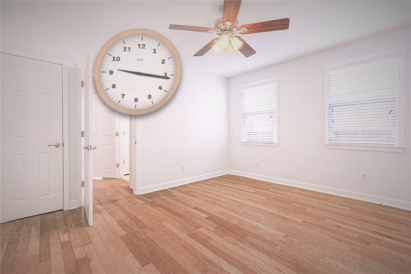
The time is 9h16
